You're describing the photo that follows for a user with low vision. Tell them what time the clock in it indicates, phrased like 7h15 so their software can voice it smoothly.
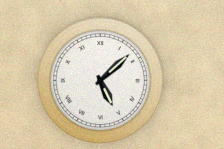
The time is 5h08
